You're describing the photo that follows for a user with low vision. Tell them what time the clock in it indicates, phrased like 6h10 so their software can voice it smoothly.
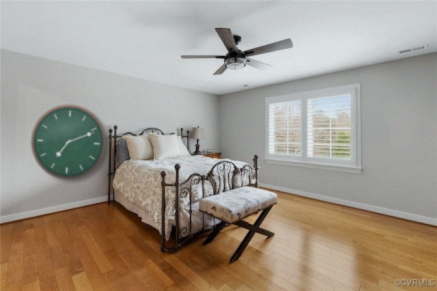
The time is 7h11
